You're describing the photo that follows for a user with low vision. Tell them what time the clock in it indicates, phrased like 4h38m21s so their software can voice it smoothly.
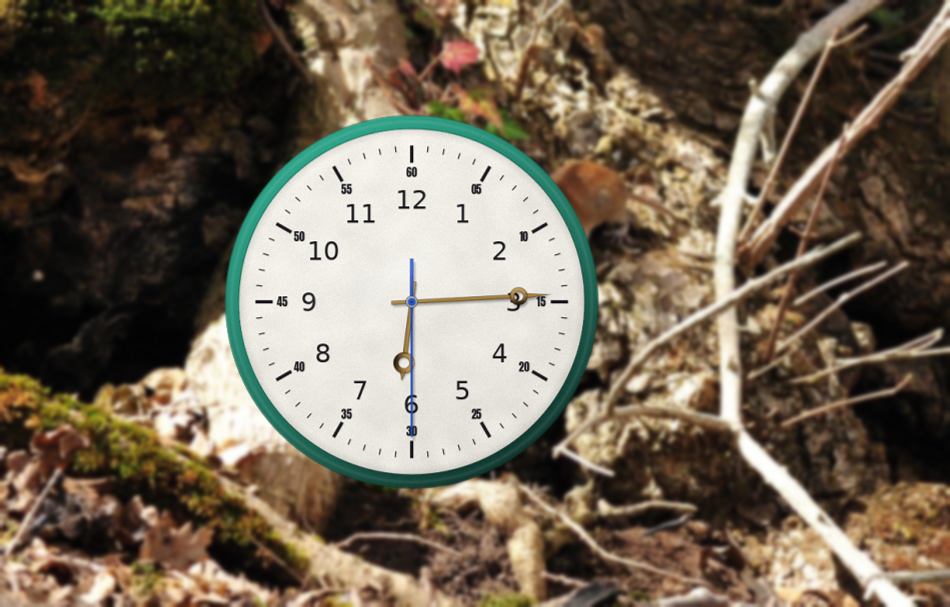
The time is 6h14m30s
